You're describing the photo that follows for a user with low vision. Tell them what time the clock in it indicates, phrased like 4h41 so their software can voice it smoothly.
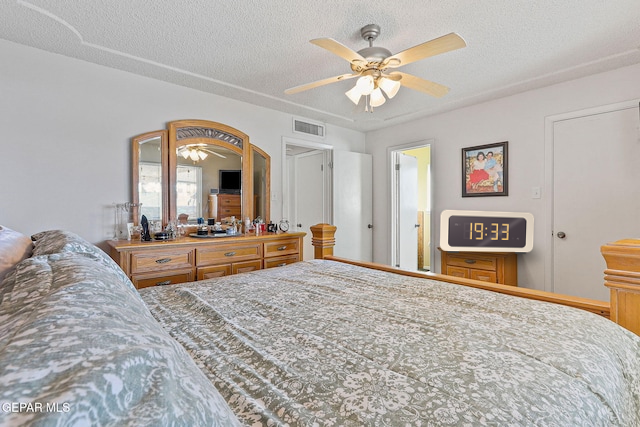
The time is 19h33
